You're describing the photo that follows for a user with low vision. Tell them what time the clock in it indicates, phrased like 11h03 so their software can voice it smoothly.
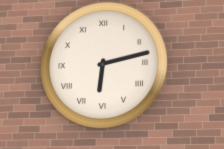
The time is 6h13
